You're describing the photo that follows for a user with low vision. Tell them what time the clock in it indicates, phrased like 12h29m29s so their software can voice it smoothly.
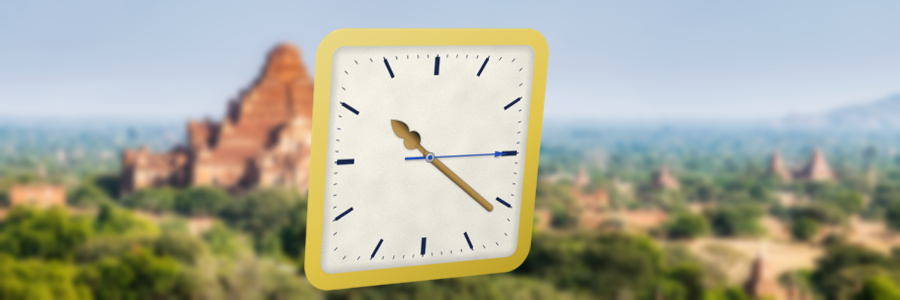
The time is 10h21m15s
